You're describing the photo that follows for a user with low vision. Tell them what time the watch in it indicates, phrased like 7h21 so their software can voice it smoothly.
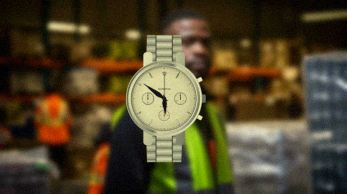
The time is 5h51
